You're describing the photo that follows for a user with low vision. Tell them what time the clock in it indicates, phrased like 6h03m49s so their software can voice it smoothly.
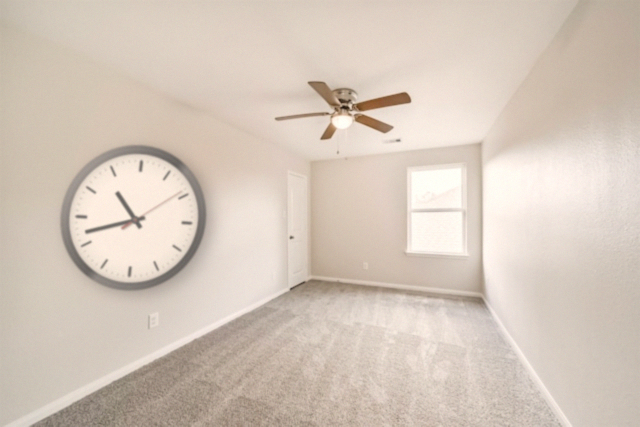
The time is 10h42m09s
